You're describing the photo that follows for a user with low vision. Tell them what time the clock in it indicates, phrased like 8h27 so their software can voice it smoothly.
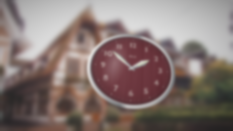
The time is 1h52
